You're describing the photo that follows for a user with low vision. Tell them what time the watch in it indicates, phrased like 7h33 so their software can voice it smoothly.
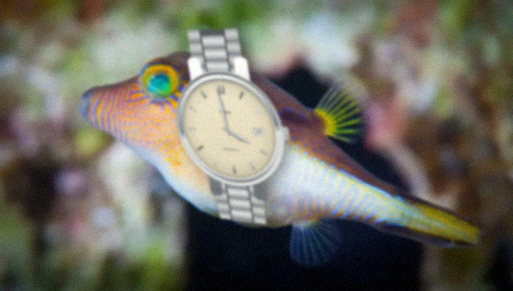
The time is 3h59
